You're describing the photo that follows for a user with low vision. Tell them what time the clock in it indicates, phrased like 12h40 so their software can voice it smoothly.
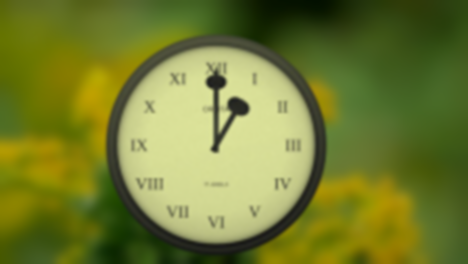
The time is 1h00
